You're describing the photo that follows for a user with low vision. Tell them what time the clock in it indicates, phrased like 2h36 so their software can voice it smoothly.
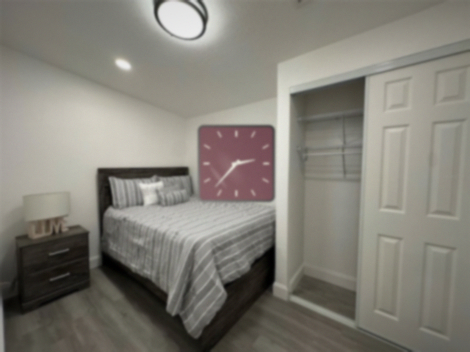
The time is 2h37
